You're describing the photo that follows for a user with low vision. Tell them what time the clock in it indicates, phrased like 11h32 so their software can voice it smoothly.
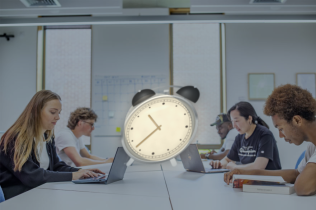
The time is 10h37
